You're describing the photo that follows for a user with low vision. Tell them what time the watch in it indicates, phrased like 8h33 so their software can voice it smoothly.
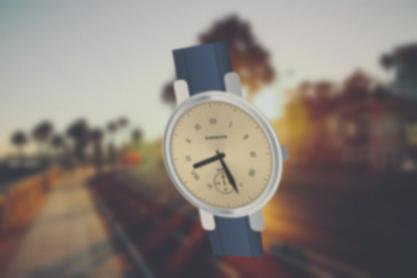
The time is 8h27
